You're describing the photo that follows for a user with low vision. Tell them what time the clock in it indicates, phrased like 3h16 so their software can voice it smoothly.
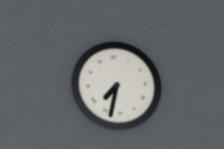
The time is 7h33
